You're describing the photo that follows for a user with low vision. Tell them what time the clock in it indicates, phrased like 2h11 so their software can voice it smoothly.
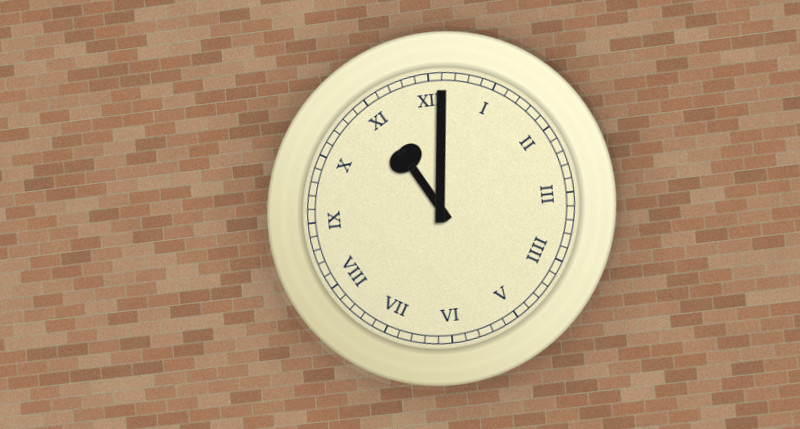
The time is 11h01
